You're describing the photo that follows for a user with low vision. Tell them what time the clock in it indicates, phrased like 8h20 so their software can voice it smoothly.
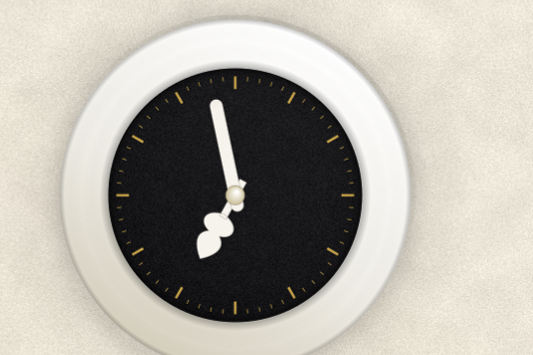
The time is 6h58
